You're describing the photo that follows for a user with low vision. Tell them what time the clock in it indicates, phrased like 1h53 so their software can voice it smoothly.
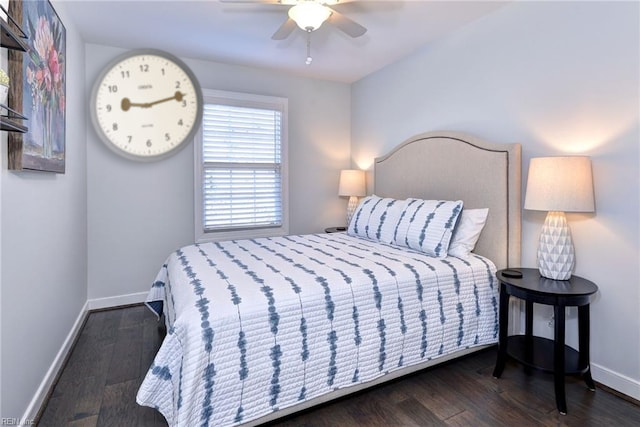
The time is 9h13
